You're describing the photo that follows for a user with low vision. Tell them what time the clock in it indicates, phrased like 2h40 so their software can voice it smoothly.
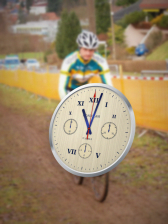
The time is 11h02
